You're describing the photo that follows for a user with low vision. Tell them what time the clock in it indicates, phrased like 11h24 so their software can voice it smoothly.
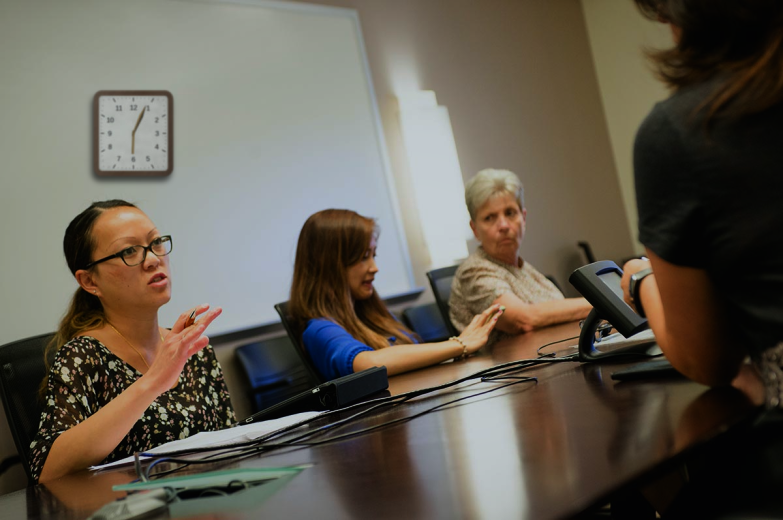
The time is 6h04
